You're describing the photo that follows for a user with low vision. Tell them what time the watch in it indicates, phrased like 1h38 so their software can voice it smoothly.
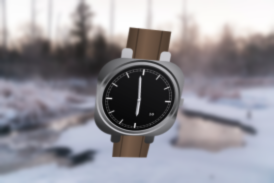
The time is 5h59
